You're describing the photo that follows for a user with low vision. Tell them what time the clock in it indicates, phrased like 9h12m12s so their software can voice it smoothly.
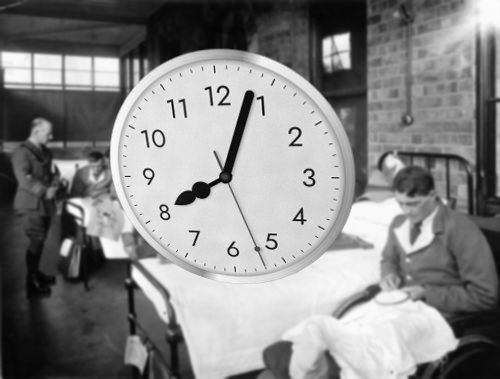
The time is 8h03m27s
